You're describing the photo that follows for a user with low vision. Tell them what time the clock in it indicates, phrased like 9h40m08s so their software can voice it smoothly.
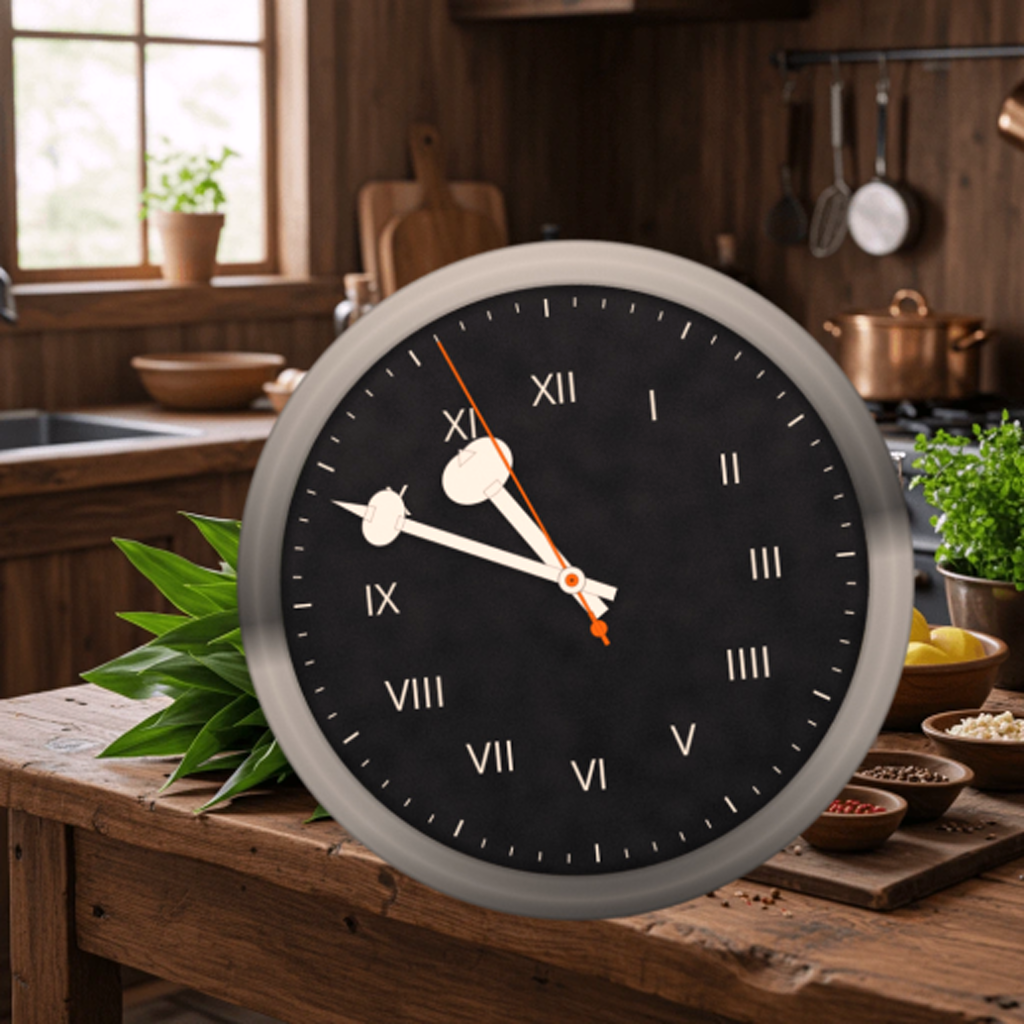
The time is 10h48m56s
